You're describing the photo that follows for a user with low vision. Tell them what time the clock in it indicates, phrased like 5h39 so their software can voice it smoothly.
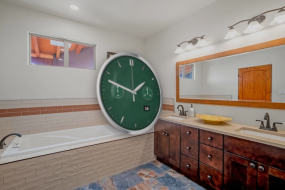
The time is 1h48
